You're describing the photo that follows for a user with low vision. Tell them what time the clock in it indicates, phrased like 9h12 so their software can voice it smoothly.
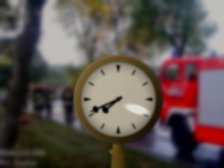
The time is 7h41
